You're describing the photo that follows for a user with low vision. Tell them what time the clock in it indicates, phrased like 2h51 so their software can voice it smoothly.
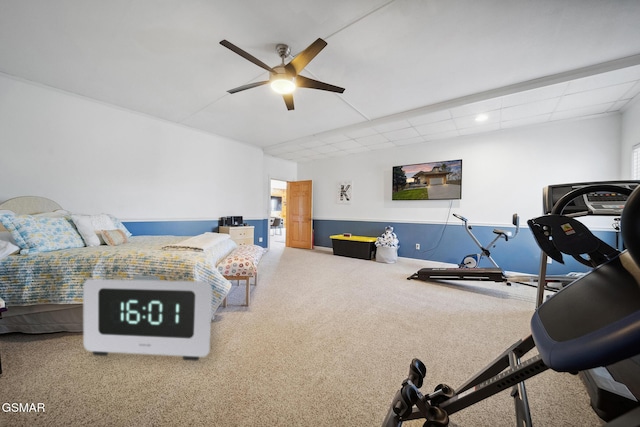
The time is 16h01
